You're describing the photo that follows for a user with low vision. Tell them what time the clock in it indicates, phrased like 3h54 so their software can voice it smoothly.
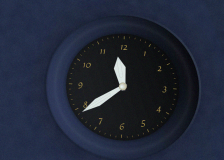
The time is 11h39
